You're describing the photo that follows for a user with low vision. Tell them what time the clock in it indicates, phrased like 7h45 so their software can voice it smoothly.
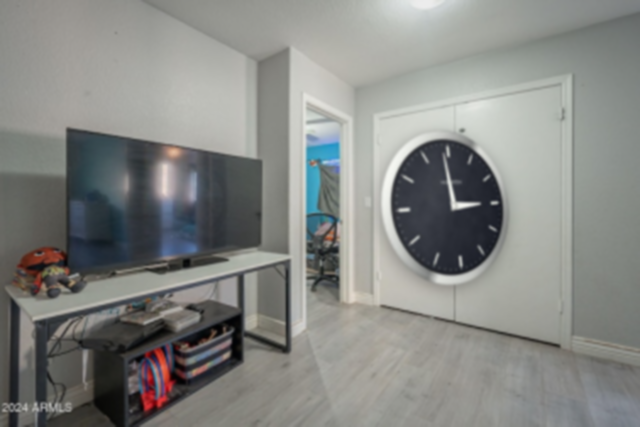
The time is 2h59
